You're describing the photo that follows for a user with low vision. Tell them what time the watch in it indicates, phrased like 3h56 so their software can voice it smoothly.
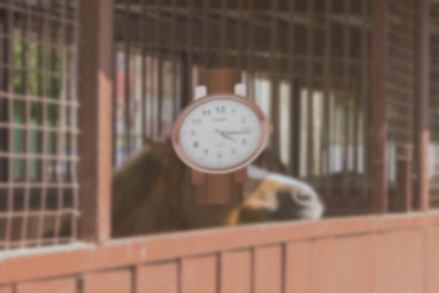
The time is 4h16
